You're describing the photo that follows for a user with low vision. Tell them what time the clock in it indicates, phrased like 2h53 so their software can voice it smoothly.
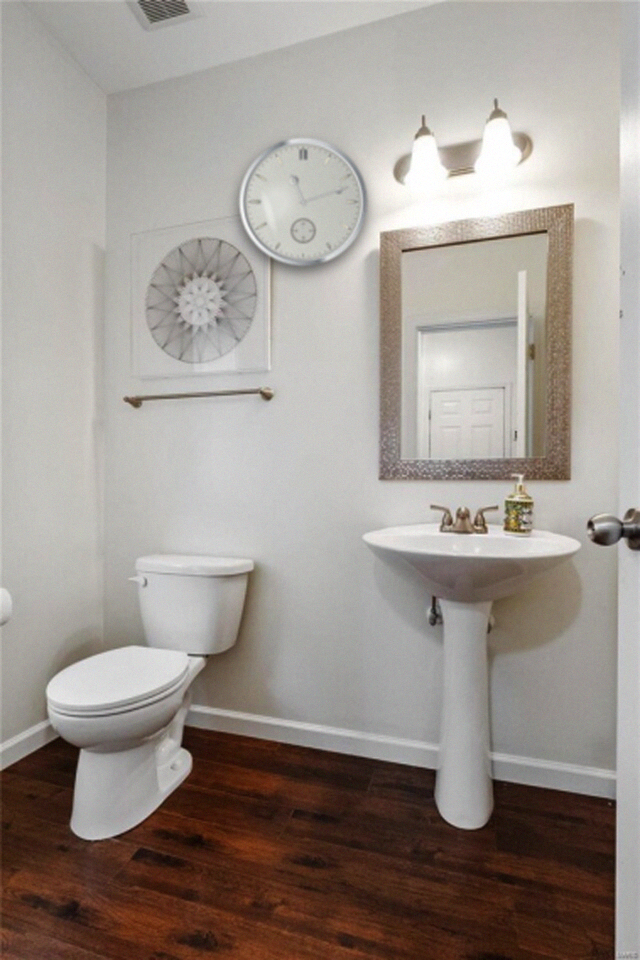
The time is 11h12
